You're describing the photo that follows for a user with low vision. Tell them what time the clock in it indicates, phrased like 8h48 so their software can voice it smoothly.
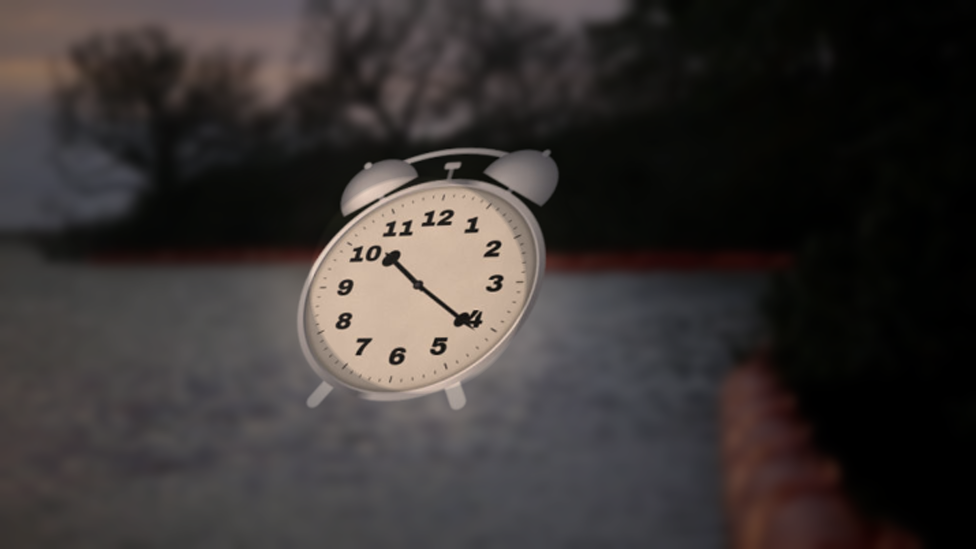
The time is 10h21
